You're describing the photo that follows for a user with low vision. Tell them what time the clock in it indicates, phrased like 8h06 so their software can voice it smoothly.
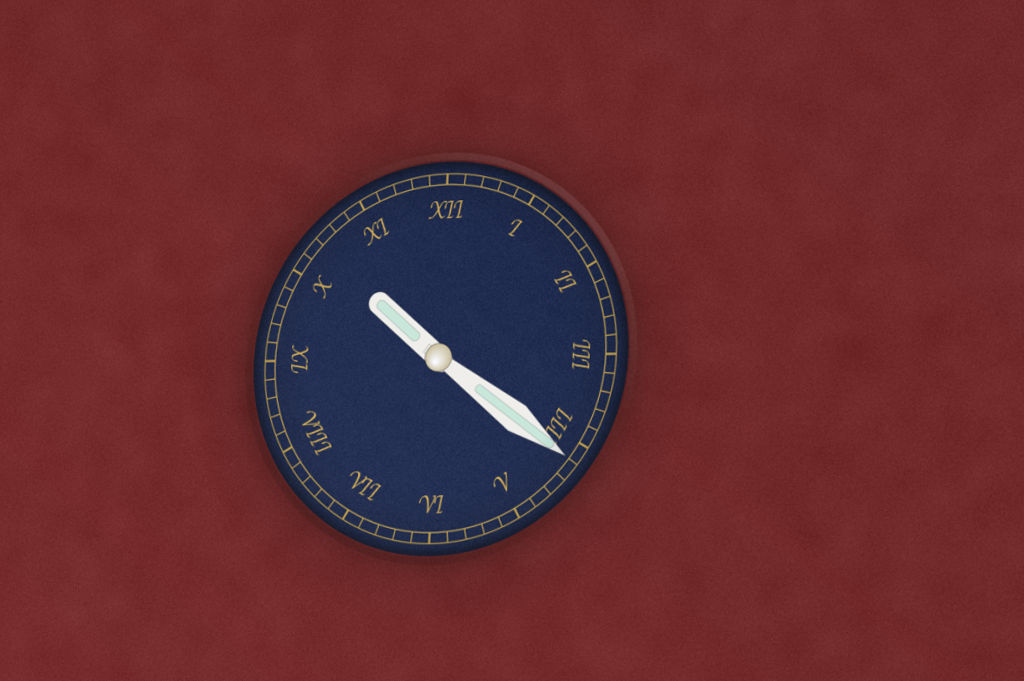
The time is 10h21
